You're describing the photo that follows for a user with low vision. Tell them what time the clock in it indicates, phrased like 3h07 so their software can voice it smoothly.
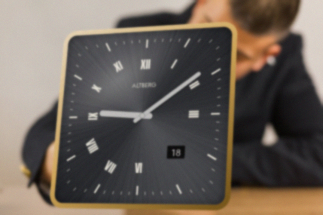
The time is 9h09
